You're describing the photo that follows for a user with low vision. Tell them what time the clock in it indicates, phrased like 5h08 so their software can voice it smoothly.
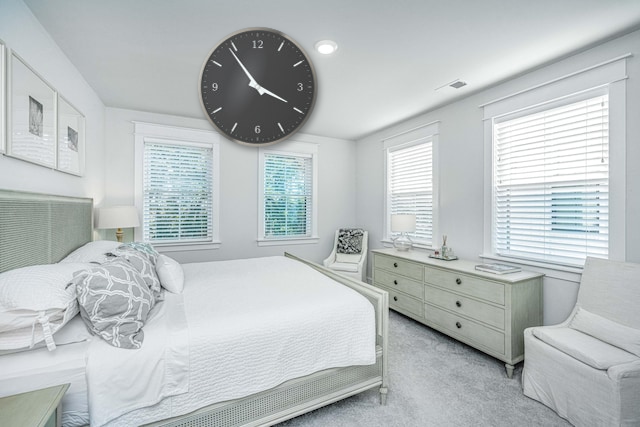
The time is 3h54
